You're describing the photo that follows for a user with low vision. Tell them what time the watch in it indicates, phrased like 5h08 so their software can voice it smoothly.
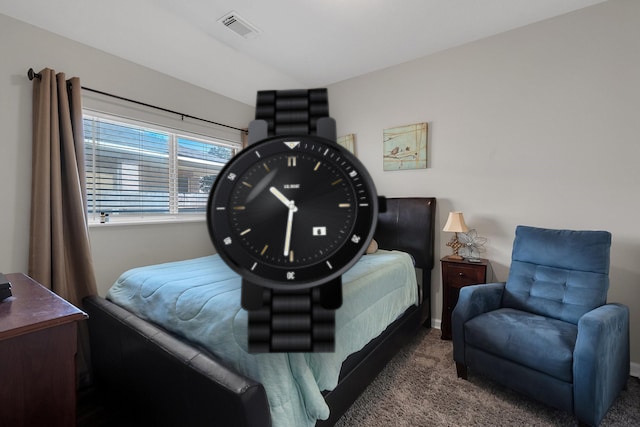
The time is 10h31
